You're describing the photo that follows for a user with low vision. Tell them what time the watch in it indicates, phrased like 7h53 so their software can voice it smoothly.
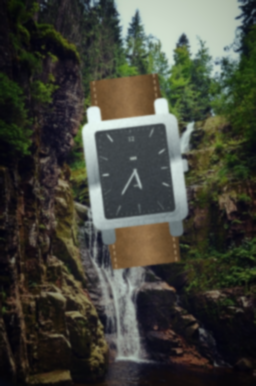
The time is 5h36
